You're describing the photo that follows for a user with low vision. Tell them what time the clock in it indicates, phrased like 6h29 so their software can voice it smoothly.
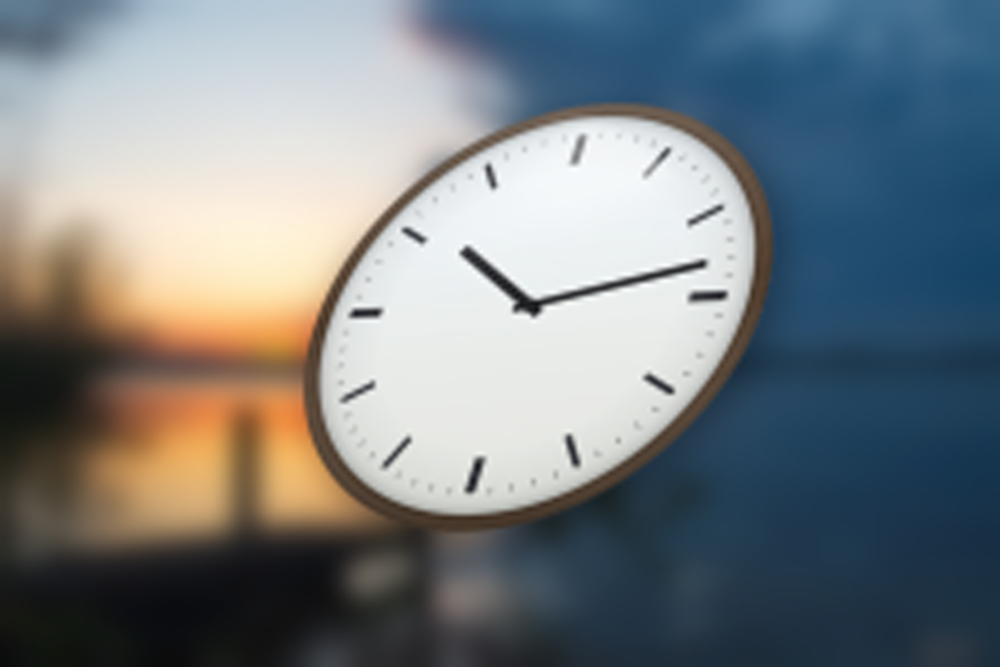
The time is 10h13
